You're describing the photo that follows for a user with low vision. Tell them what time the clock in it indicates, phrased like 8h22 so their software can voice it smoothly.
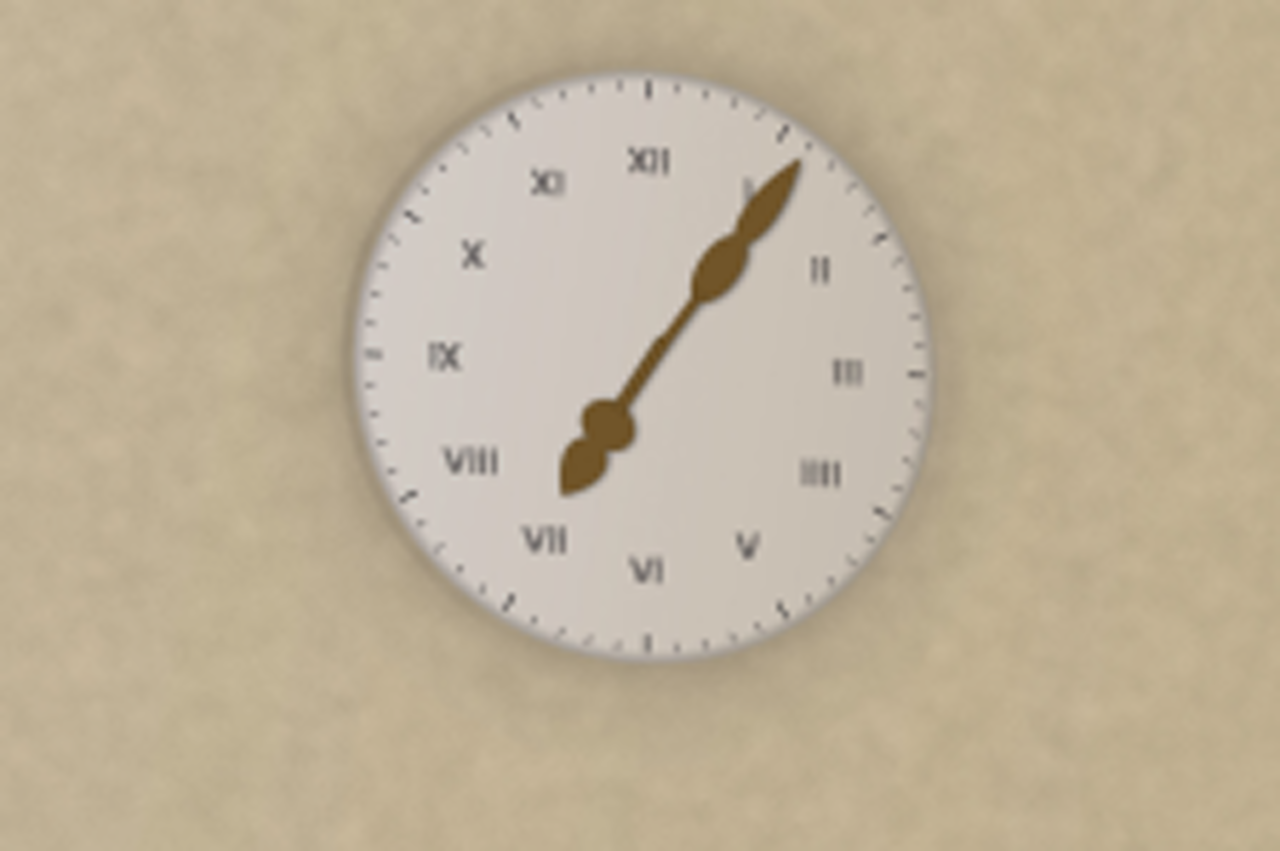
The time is 7h06
